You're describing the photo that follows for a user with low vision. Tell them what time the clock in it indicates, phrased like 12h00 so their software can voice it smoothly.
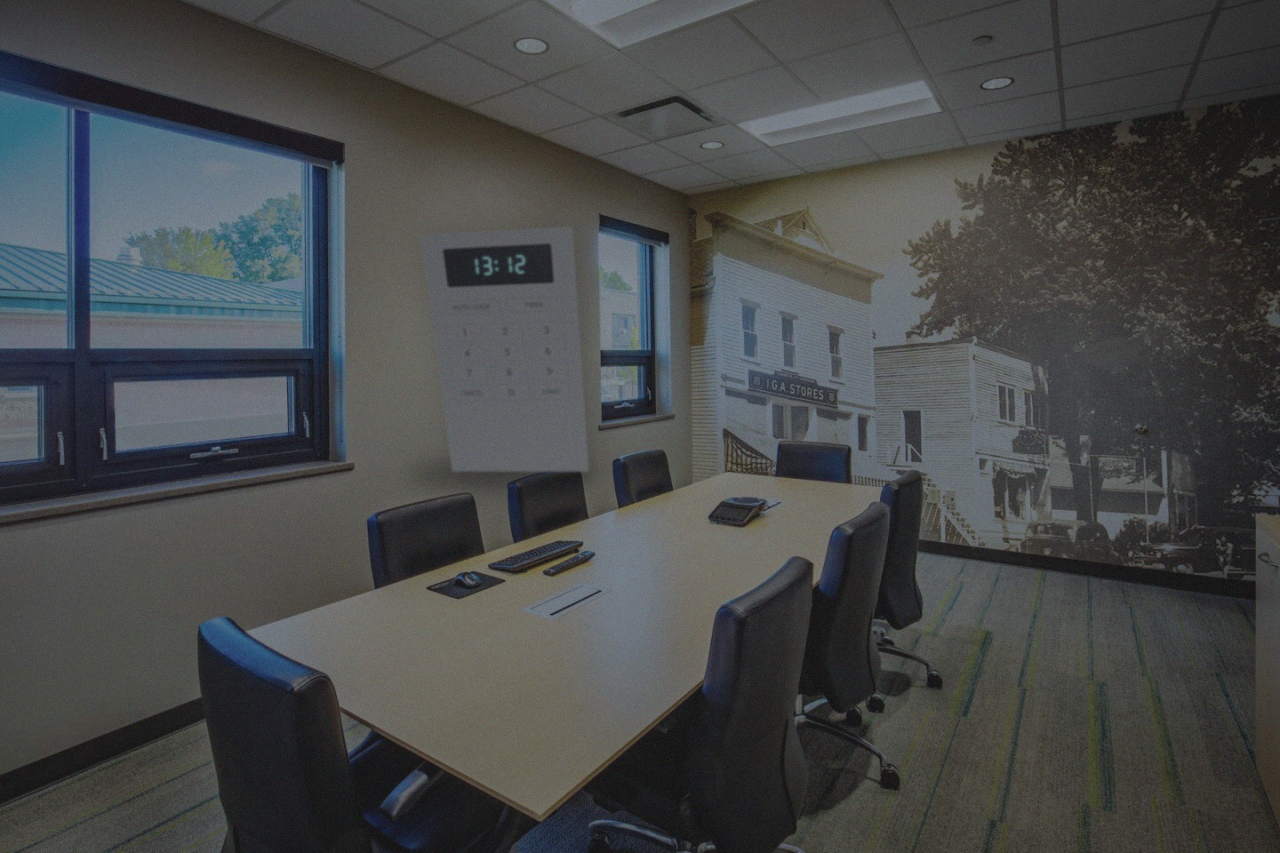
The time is 13h12
